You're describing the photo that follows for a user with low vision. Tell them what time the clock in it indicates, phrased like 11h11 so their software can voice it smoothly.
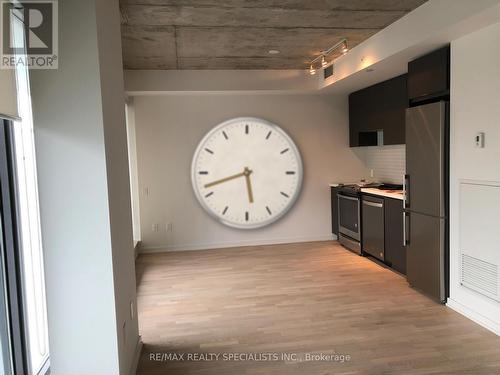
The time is 5h42
